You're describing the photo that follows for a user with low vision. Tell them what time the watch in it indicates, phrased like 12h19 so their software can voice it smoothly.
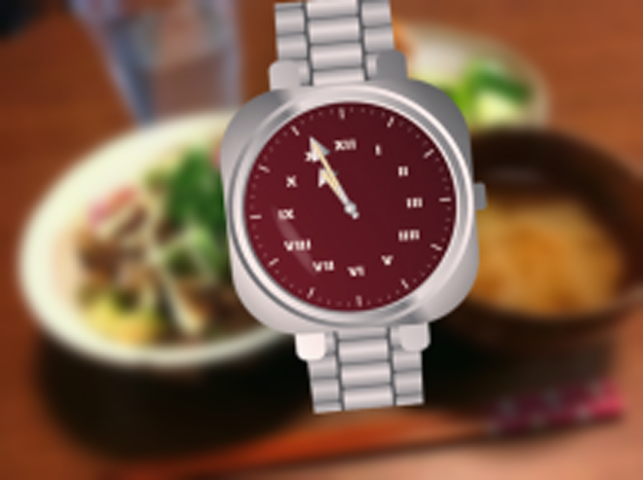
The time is 10h56
